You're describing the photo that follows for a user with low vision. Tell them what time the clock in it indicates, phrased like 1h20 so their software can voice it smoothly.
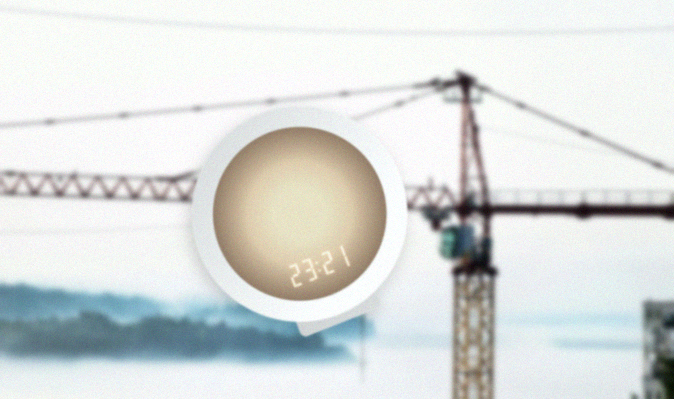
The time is 23h21
